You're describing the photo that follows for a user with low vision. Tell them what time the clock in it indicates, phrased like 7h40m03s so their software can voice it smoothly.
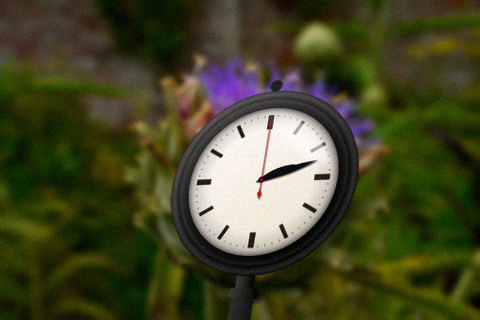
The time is 2h12m00s
